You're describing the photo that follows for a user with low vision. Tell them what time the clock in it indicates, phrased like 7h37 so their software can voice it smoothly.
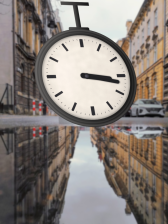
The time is 3h17
